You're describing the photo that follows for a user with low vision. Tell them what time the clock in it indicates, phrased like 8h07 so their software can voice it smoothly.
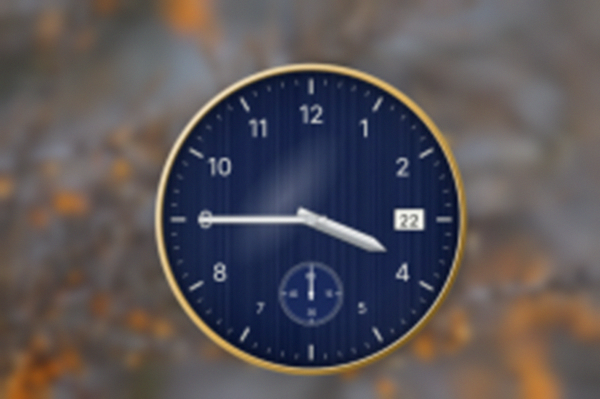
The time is 3h45
